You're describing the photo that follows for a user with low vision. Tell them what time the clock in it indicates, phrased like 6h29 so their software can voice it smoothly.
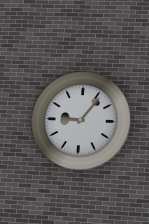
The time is 9h06
